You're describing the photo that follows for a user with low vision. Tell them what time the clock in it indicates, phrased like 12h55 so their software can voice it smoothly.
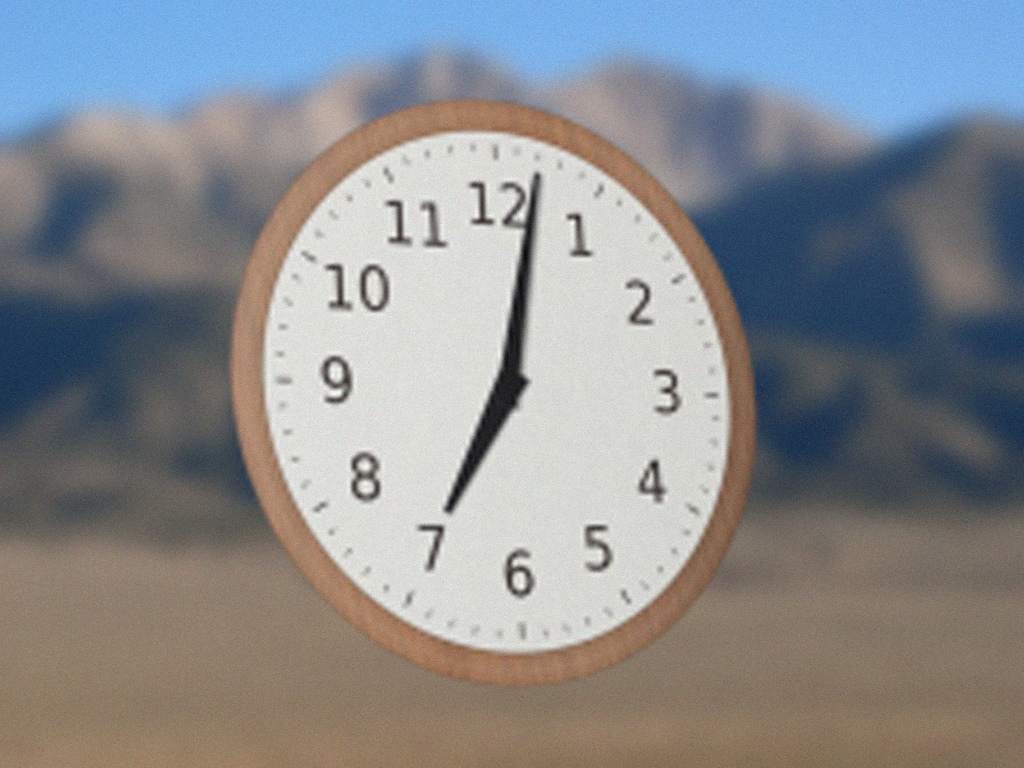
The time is 7h02
